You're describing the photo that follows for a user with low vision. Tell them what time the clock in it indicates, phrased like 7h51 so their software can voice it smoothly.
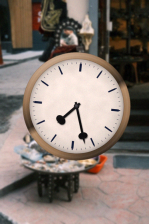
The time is 7h27
